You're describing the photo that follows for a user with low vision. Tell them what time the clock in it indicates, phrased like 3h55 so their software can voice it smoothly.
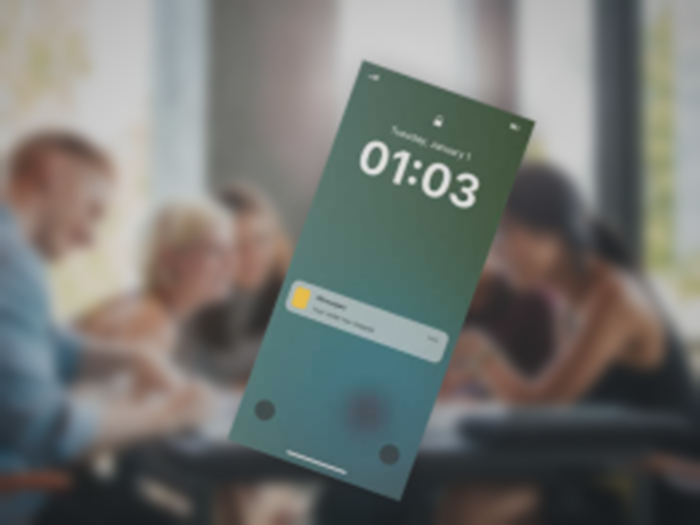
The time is 1h03
